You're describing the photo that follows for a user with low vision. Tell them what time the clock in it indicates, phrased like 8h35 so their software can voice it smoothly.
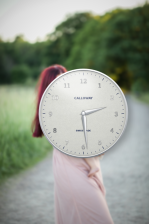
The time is 2h29
